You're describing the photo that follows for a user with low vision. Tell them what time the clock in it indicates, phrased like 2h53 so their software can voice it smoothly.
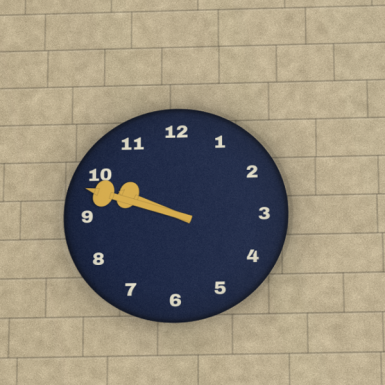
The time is 9h48
